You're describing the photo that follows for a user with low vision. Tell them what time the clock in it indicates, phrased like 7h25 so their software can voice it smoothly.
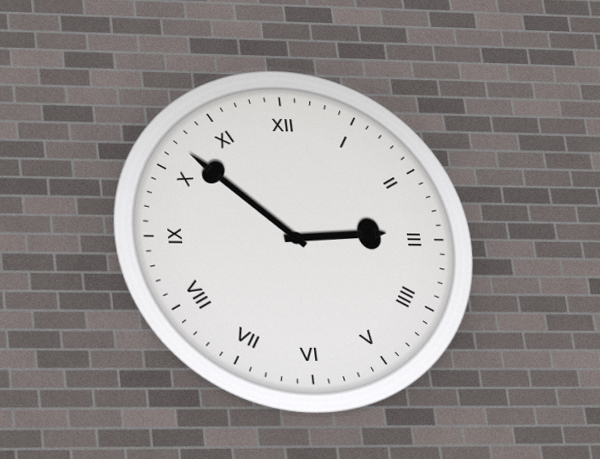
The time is 2h52
